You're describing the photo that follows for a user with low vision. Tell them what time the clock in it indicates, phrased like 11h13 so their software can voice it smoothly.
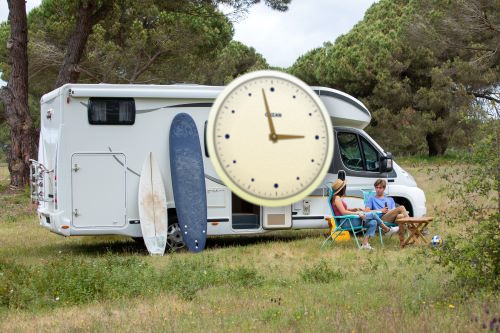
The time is 2h58
